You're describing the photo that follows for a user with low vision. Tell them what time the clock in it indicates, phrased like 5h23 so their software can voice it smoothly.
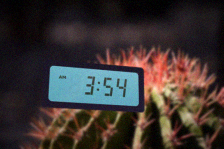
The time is 3h54
